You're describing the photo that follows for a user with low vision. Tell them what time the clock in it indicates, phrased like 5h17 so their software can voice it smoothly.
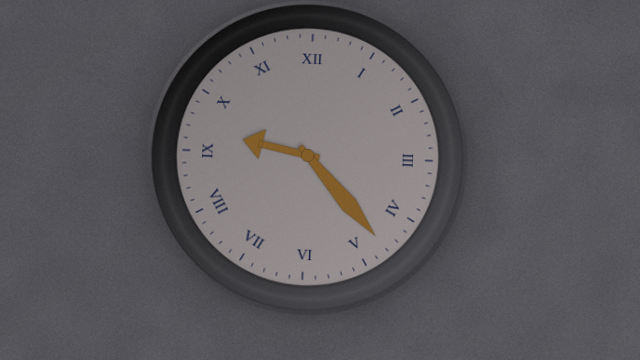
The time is 9h23
